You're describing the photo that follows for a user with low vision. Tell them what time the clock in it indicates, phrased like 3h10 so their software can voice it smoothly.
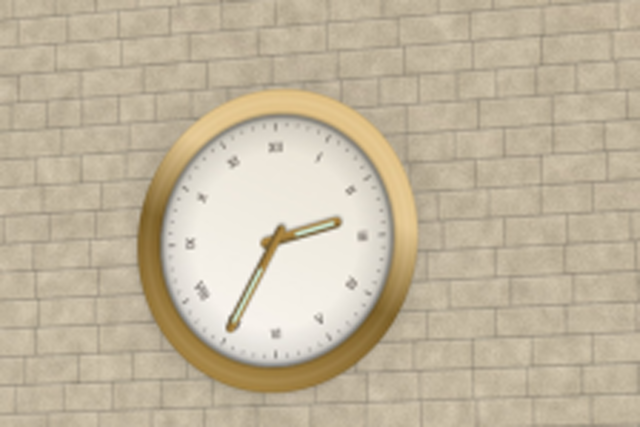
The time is 2h35
